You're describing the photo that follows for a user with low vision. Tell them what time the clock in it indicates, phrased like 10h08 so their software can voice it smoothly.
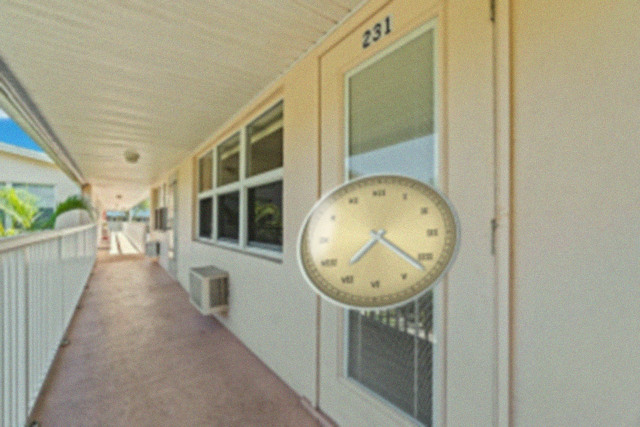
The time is 7h22
